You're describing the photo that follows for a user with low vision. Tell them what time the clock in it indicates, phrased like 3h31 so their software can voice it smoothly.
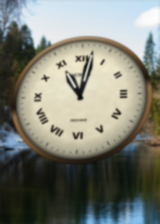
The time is 11h02
